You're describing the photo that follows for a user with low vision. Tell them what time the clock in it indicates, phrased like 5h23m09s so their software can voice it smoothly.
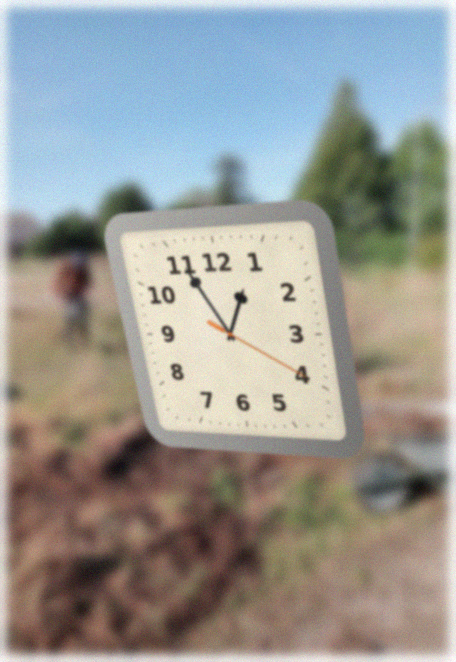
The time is 12h55m20s
